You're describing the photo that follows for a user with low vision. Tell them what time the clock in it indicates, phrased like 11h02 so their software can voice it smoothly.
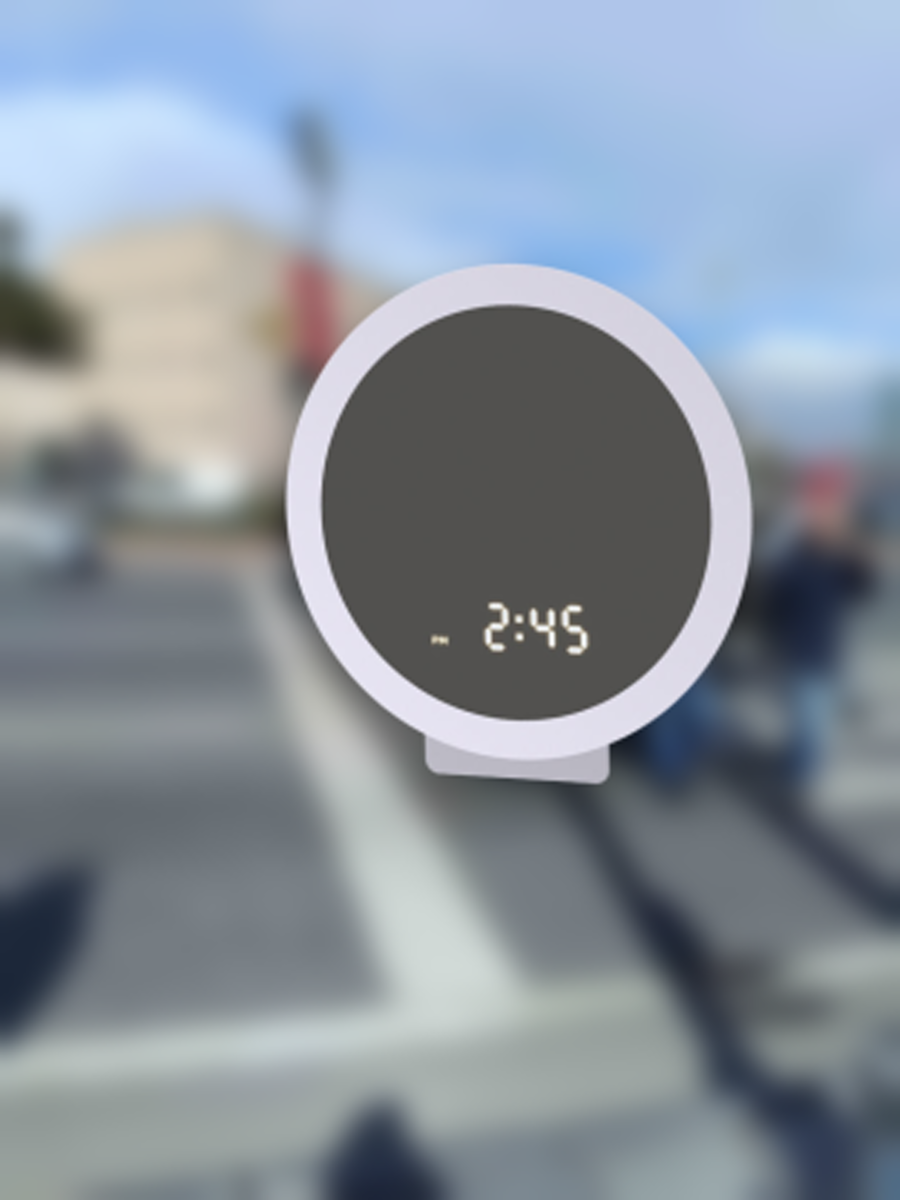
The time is 2h45
